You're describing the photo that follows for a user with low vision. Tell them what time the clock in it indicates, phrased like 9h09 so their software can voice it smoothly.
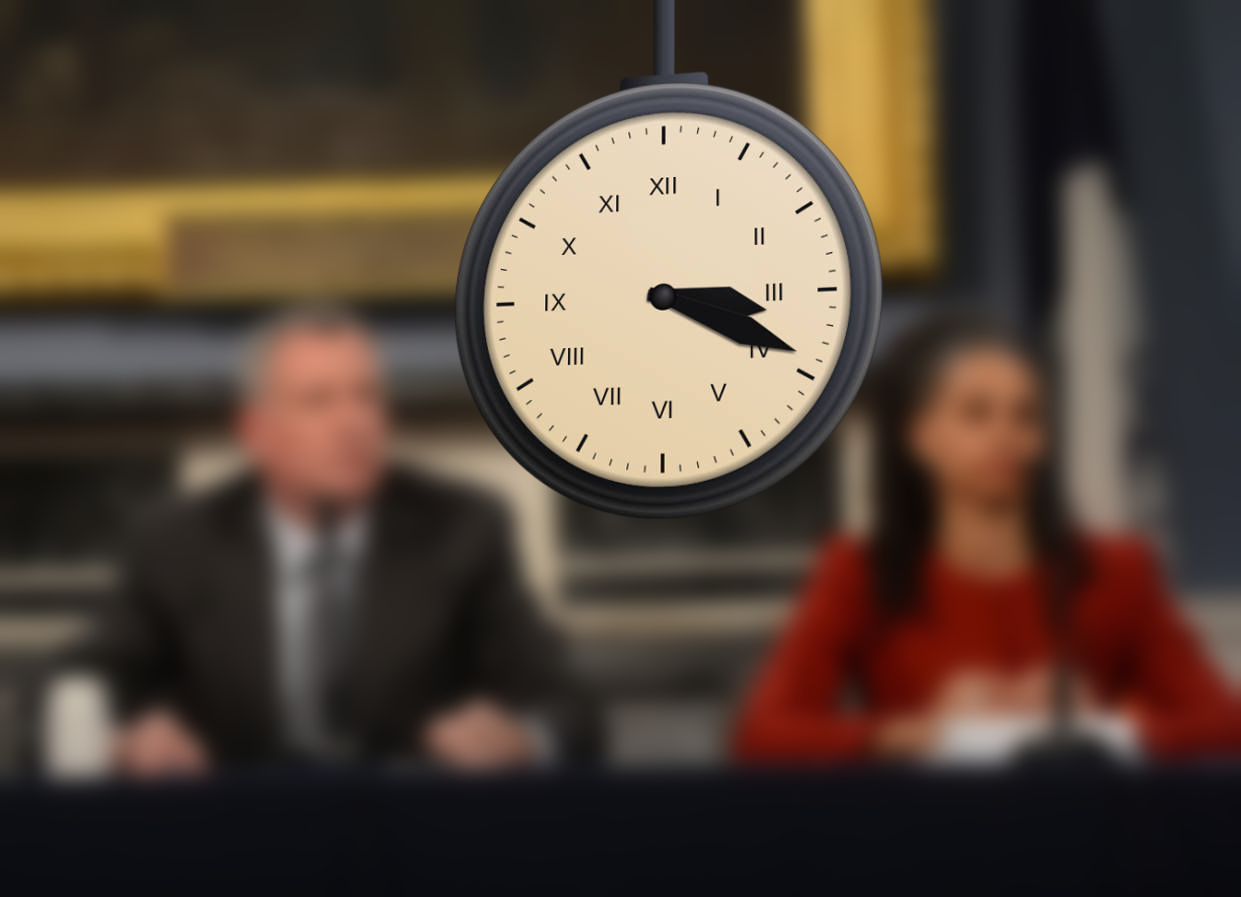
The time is 3h19
